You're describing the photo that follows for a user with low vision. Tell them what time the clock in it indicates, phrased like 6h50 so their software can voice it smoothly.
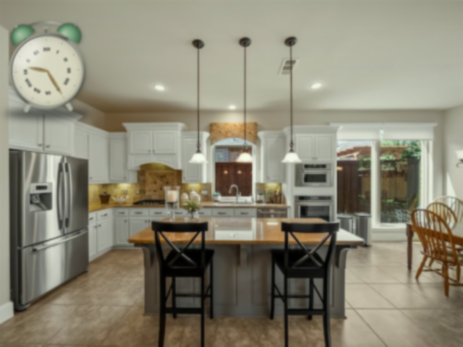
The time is 9h25
